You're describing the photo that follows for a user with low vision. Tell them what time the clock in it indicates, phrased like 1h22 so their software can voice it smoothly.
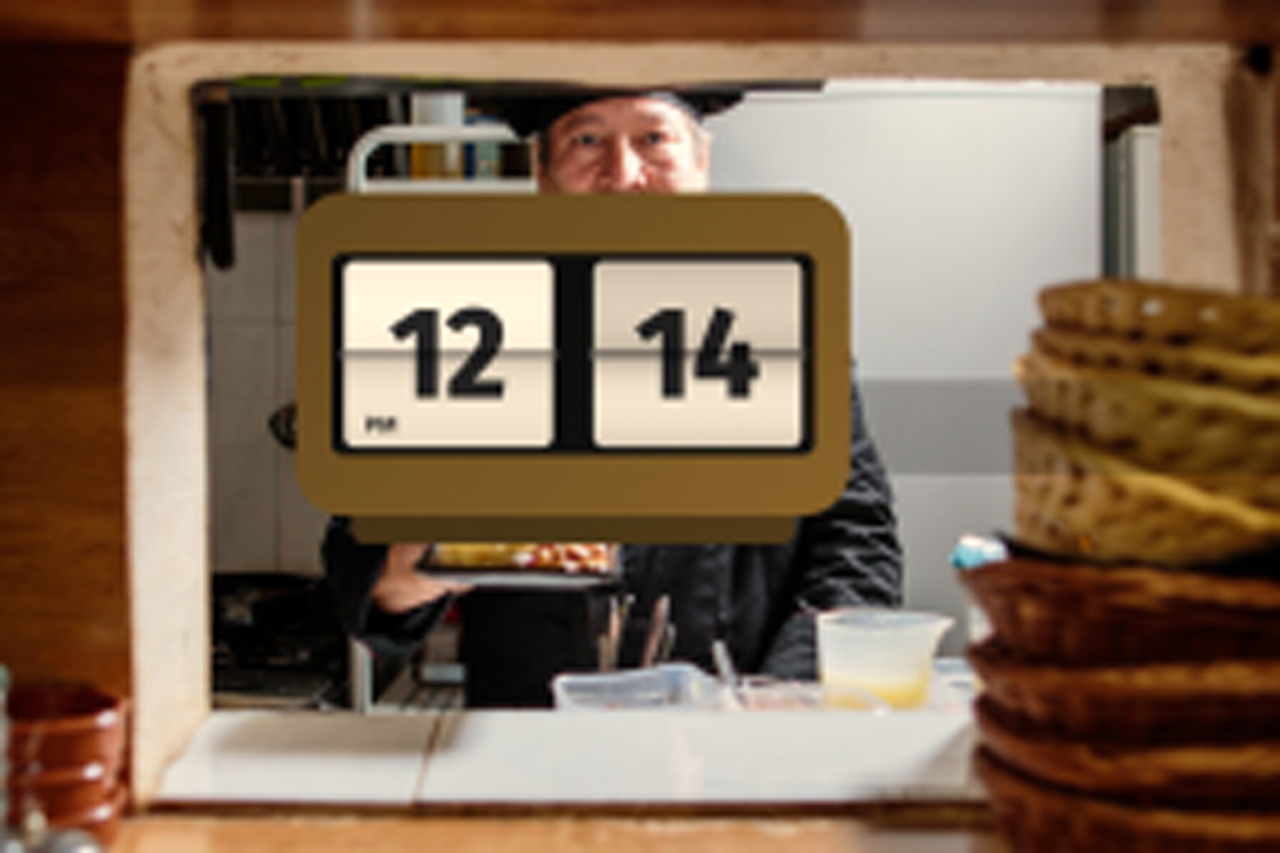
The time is 12h14
